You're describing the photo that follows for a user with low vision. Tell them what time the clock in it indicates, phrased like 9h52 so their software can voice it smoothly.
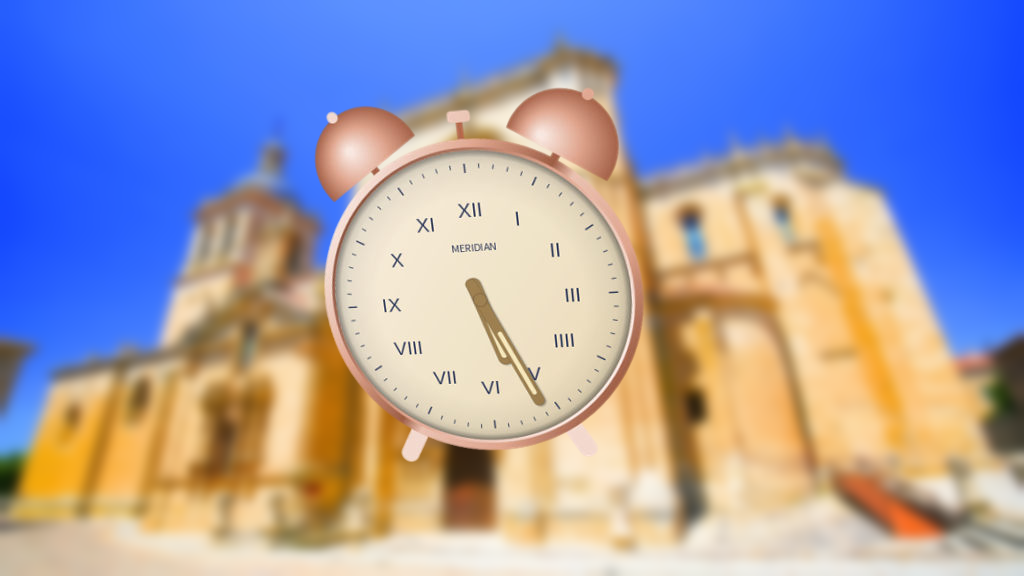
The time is 5h26
